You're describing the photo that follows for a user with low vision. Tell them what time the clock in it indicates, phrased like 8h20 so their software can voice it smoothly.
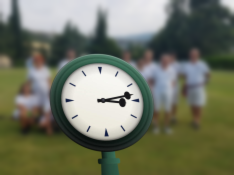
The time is 3h13
